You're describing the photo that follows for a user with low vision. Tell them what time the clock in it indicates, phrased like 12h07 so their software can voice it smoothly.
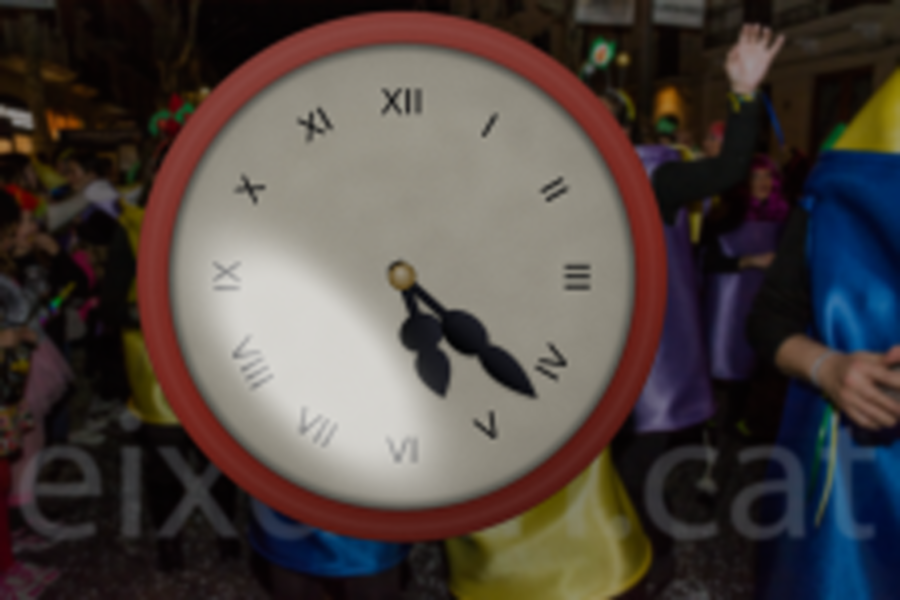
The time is 5h22
